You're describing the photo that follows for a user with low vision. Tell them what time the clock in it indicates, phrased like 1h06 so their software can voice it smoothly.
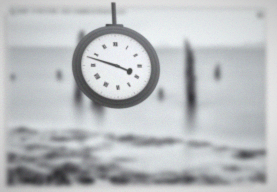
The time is 3h48
